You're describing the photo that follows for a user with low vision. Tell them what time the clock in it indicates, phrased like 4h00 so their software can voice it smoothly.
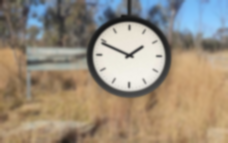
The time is 1h49
